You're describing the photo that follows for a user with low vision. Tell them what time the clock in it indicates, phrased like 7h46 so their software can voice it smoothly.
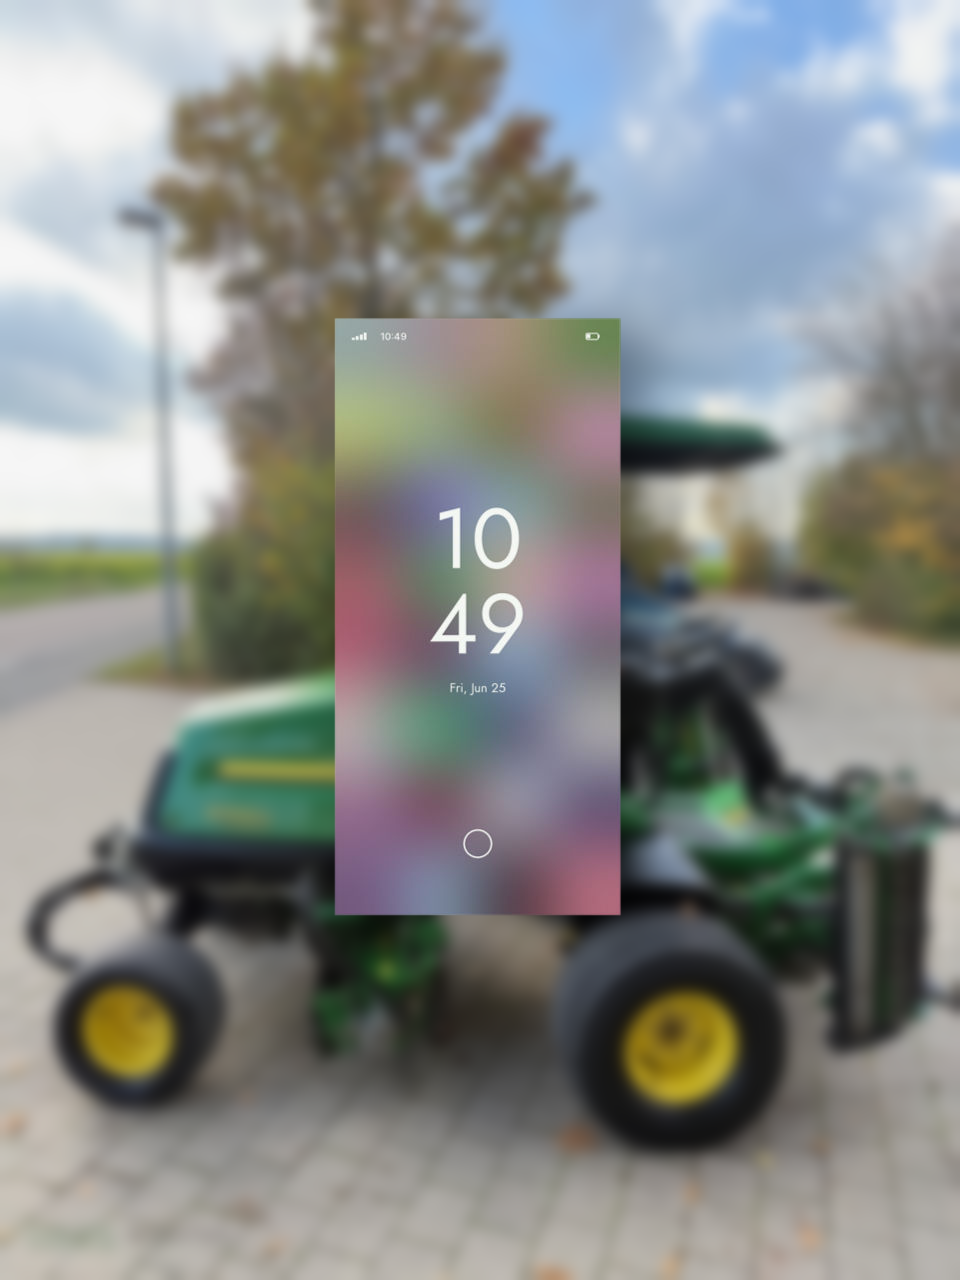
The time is 10h49
